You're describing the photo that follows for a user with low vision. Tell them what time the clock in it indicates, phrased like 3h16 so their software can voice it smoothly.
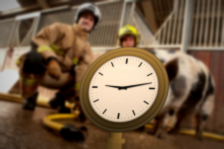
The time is 9h13
